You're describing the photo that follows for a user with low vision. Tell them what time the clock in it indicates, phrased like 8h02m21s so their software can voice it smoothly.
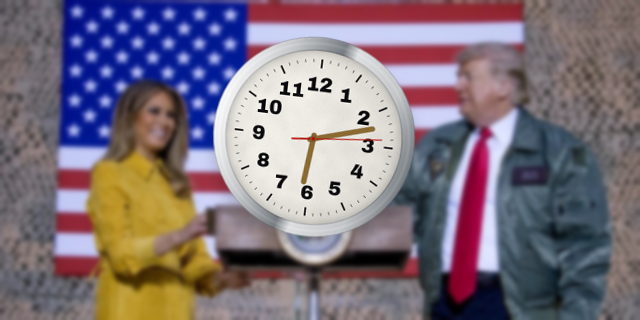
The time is 6h12m14s
